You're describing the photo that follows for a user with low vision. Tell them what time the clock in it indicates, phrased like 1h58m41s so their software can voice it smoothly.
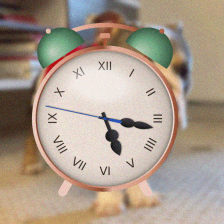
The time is 5h16m47s
